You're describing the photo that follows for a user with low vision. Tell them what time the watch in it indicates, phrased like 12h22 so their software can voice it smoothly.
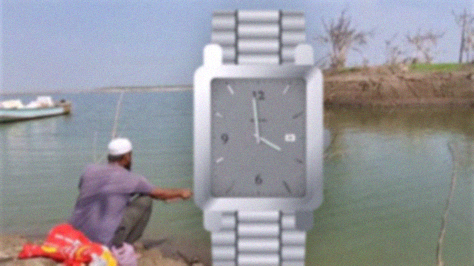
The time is 3h59
